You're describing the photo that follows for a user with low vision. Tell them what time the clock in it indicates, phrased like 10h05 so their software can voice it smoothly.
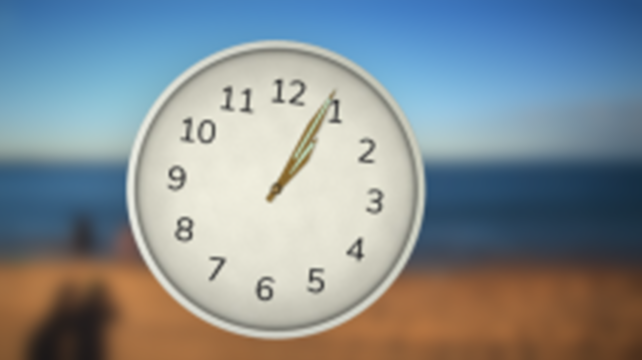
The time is 1h04
